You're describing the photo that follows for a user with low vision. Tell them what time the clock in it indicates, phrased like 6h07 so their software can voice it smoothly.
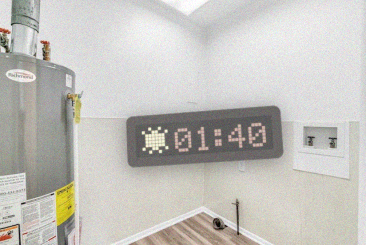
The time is 1h40
